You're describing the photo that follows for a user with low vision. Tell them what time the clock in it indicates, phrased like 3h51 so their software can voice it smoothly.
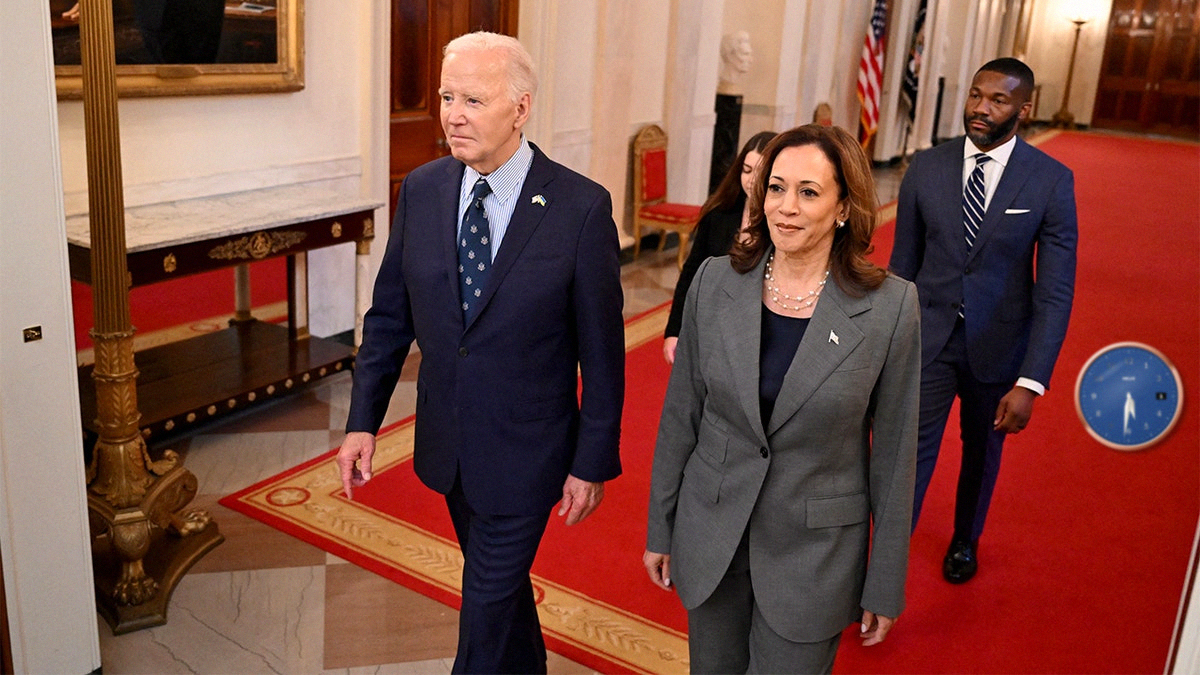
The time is 5h31
